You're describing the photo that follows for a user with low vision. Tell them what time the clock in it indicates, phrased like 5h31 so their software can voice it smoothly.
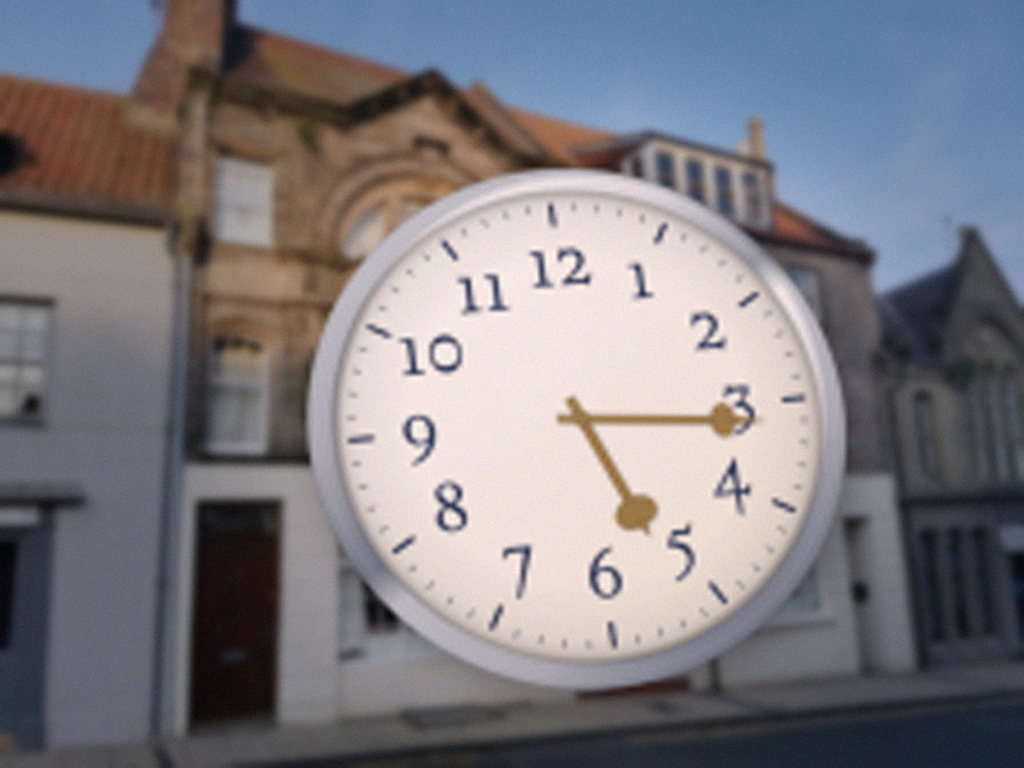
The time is 5h16
